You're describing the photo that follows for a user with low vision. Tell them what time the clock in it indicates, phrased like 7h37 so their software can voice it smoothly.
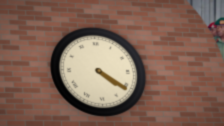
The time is 4h21
